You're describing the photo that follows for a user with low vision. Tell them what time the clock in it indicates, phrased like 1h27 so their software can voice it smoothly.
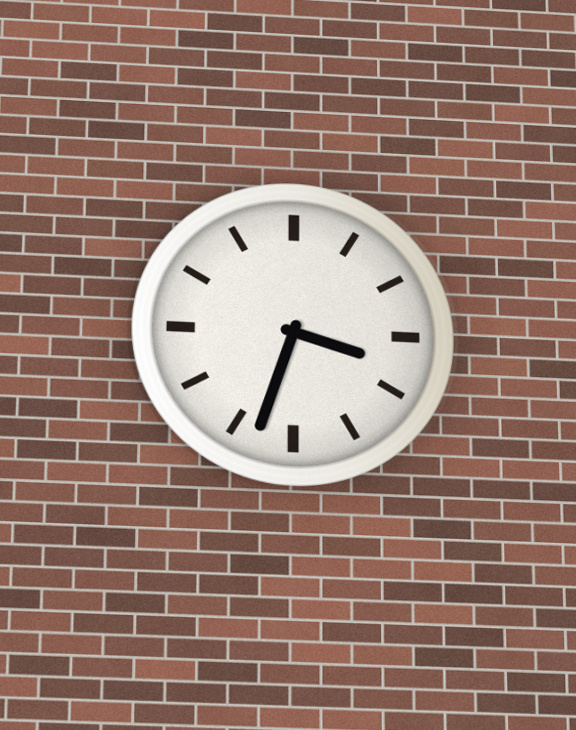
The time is 3h33
